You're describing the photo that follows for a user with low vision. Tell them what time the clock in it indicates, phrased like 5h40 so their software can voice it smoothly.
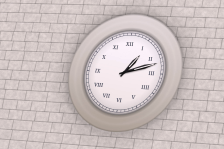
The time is 1h12
